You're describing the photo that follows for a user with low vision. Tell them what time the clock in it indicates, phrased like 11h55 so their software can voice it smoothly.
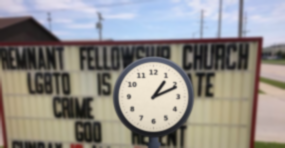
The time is 1h11
